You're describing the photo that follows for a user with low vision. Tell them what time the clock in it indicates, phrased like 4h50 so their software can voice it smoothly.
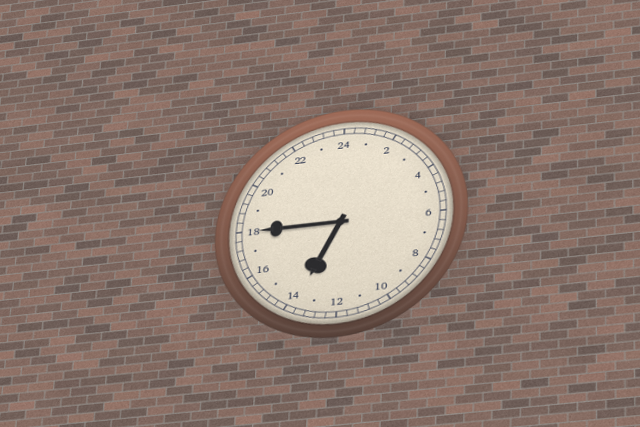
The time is 13h45
